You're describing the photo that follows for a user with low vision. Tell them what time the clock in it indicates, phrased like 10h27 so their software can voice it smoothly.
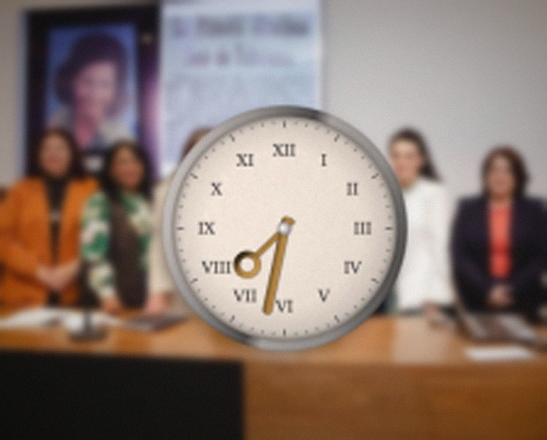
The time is 7h32
